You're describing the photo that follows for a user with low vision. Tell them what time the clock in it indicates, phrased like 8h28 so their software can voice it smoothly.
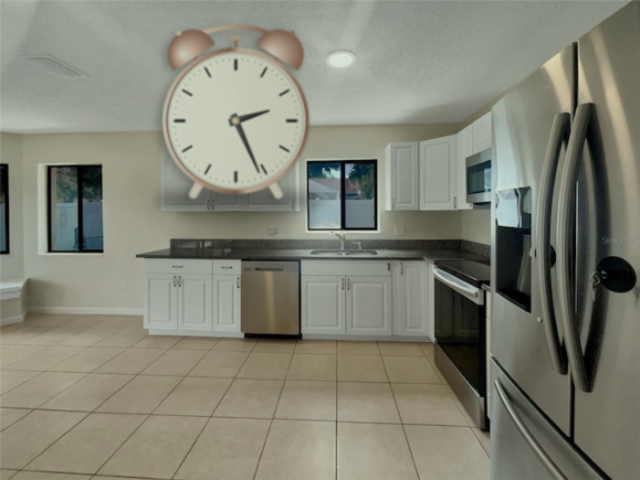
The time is 2h26
